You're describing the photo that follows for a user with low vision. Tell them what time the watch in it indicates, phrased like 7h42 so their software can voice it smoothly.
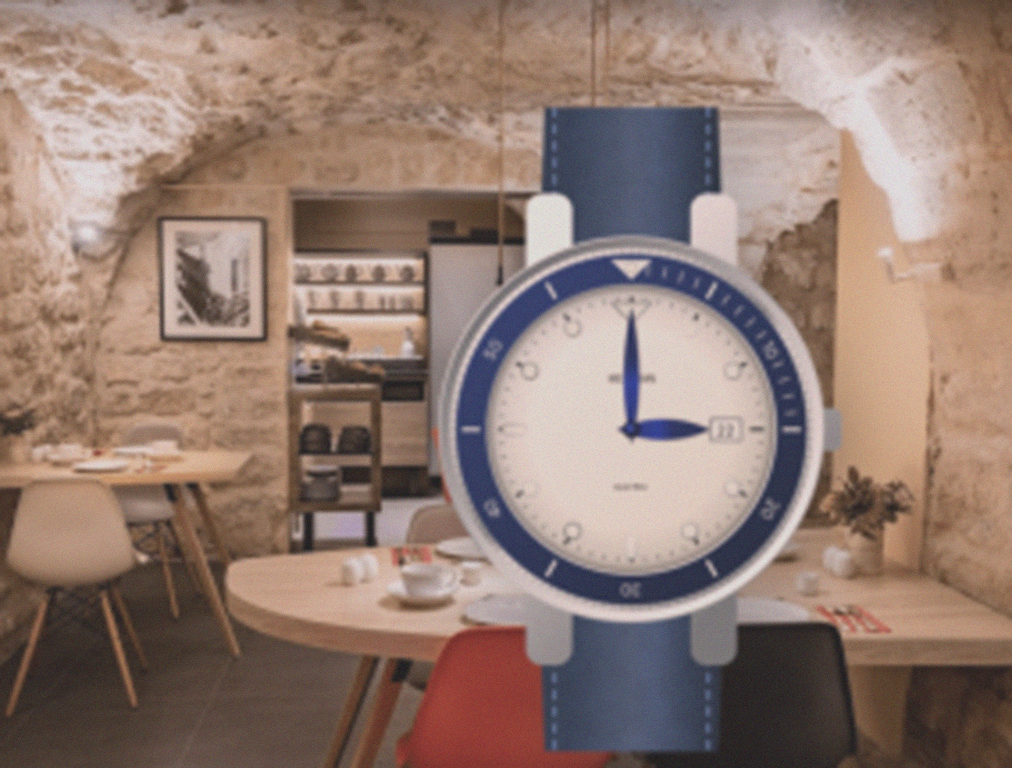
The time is 3h00
